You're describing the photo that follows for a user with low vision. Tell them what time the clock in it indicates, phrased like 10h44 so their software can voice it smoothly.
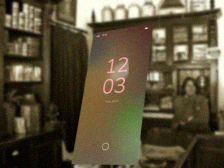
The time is 12h03
